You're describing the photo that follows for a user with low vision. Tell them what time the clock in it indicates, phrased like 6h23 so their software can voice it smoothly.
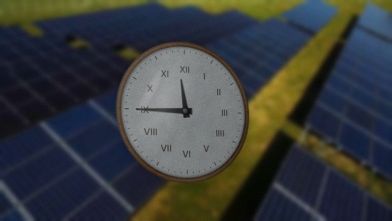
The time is 11h45
